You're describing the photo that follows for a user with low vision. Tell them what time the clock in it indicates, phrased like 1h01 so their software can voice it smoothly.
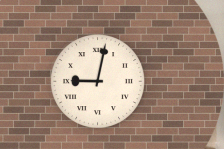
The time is 9h02
